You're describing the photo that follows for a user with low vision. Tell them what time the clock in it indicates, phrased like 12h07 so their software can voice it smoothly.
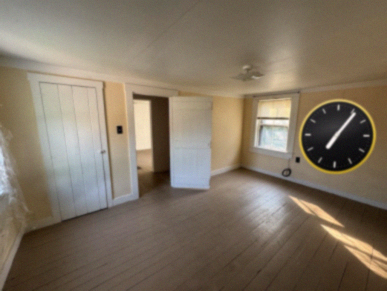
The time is 7h06
